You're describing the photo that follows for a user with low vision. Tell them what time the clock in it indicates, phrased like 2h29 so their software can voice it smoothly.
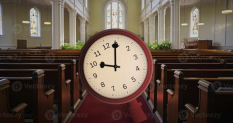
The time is 10h04
